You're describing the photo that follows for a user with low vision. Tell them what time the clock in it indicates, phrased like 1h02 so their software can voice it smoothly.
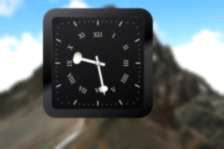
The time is 9h28
